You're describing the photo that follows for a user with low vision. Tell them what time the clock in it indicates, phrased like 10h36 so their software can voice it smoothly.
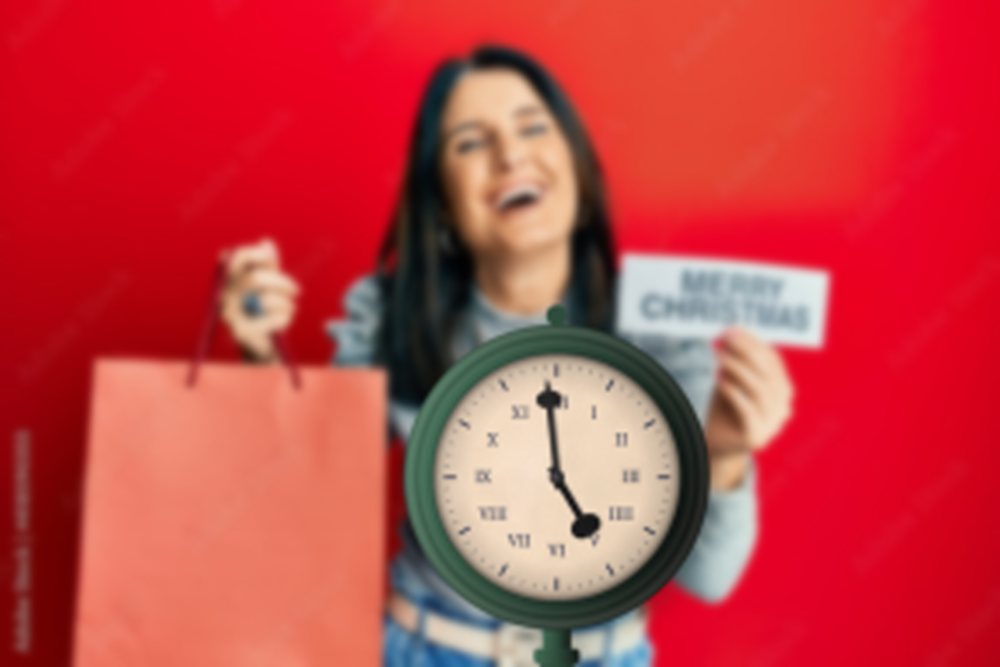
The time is 4h59
